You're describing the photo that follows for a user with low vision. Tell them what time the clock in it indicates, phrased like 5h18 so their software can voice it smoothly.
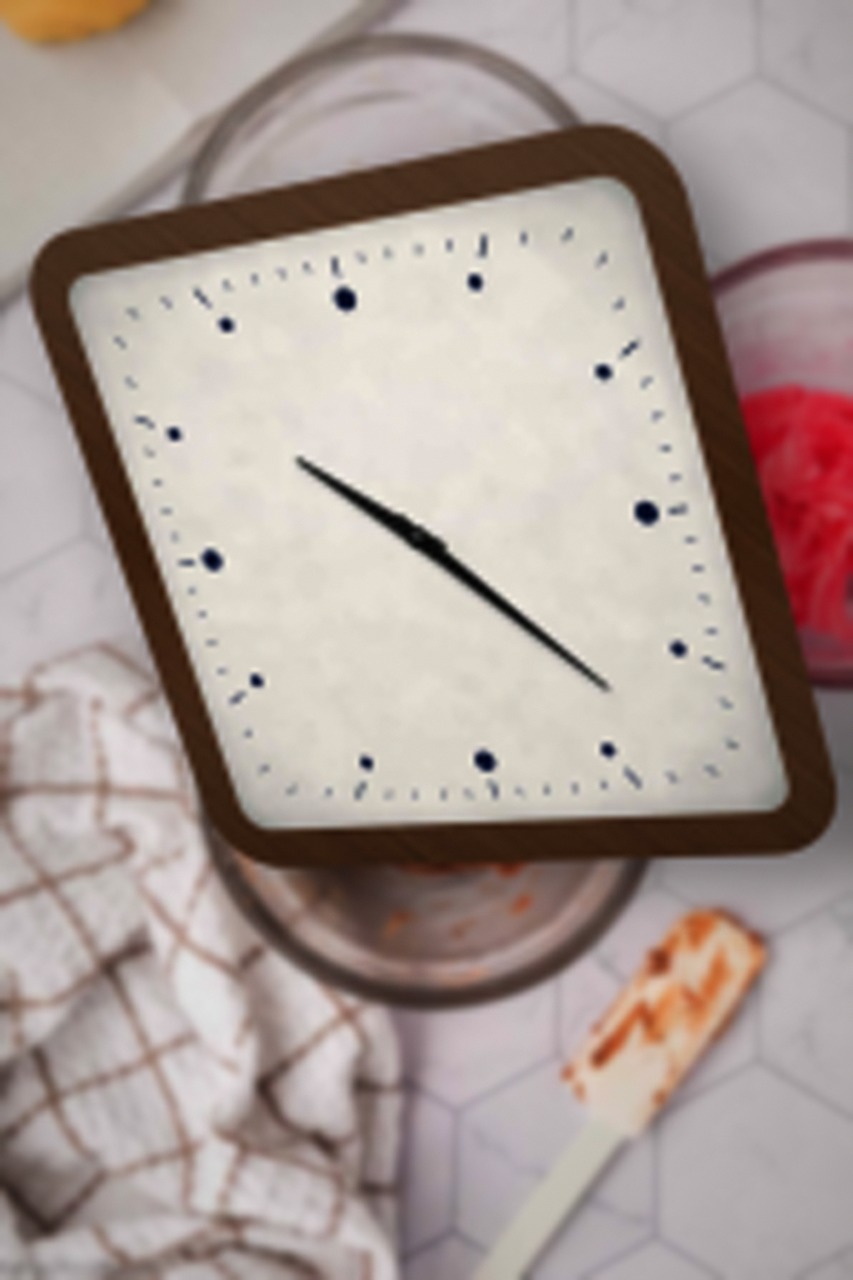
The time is 10h23
